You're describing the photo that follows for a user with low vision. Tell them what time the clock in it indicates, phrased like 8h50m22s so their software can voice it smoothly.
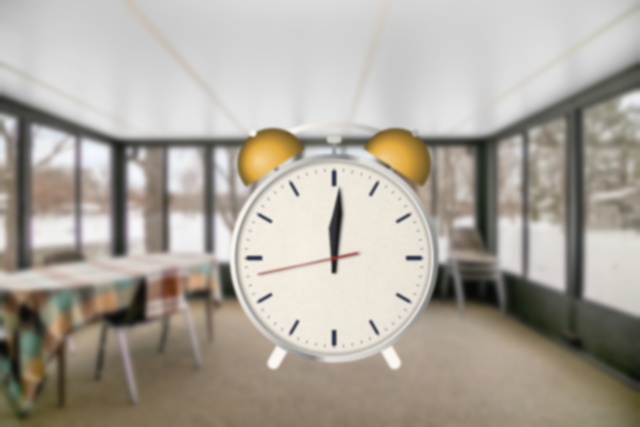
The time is 12h00m43s
